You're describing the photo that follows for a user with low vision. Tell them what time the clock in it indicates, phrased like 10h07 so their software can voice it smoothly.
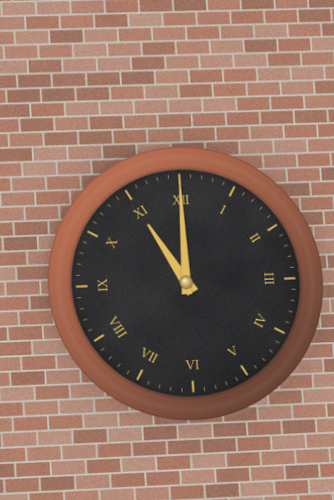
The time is 11h00
